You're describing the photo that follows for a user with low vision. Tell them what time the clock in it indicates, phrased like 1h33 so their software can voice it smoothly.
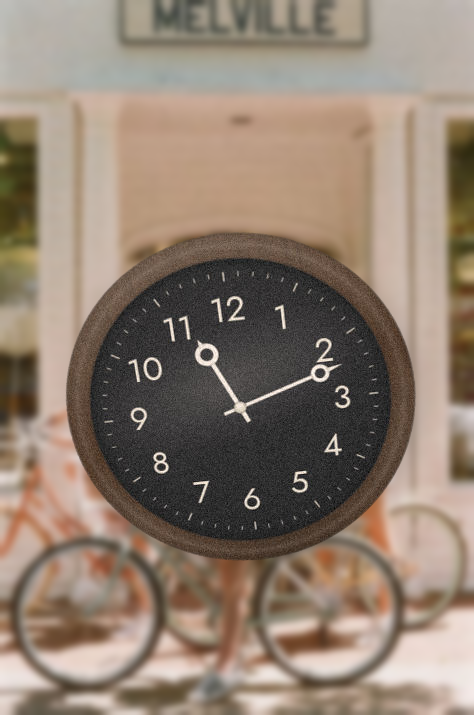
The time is 11h12
